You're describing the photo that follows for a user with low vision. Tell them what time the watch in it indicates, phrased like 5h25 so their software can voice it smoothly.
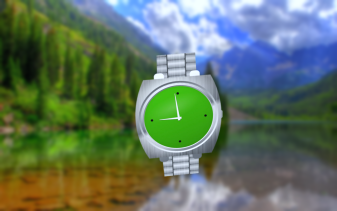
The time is 8h59
